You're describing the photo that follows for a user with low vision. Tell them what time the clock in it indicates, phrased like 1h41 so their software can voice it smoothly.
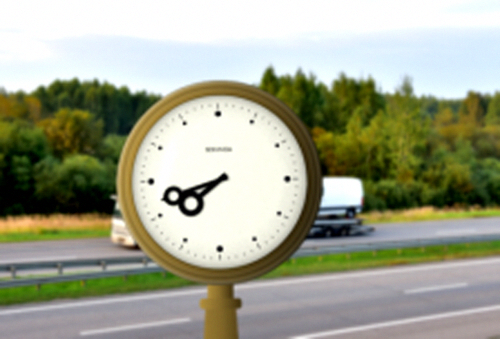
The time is 7h42
